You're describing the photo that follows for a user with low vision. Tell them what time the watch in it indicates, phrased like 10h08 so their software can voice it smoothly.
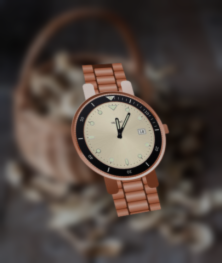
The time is 12h06
